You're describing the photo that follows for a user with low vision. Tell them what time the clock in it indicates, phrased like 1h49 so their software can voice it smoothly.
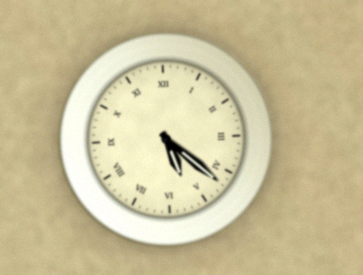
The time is 5h22
